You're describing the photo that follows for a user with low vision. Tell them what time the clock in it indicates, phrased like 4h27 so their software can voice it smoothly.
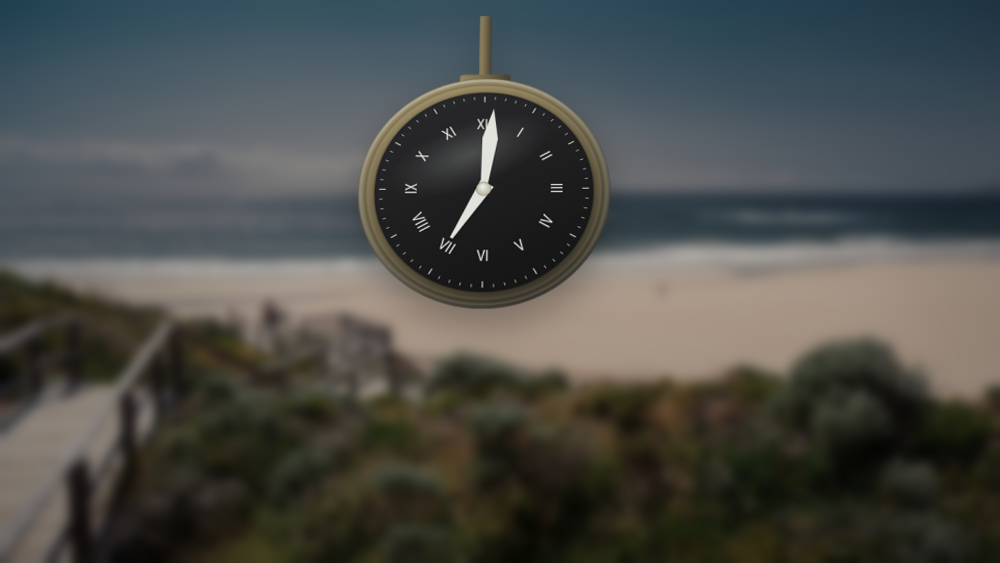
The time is 7h01
